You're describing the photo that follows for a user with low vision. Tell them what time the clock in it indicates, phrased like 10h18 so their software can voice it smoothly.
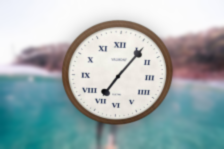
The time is 7h06
